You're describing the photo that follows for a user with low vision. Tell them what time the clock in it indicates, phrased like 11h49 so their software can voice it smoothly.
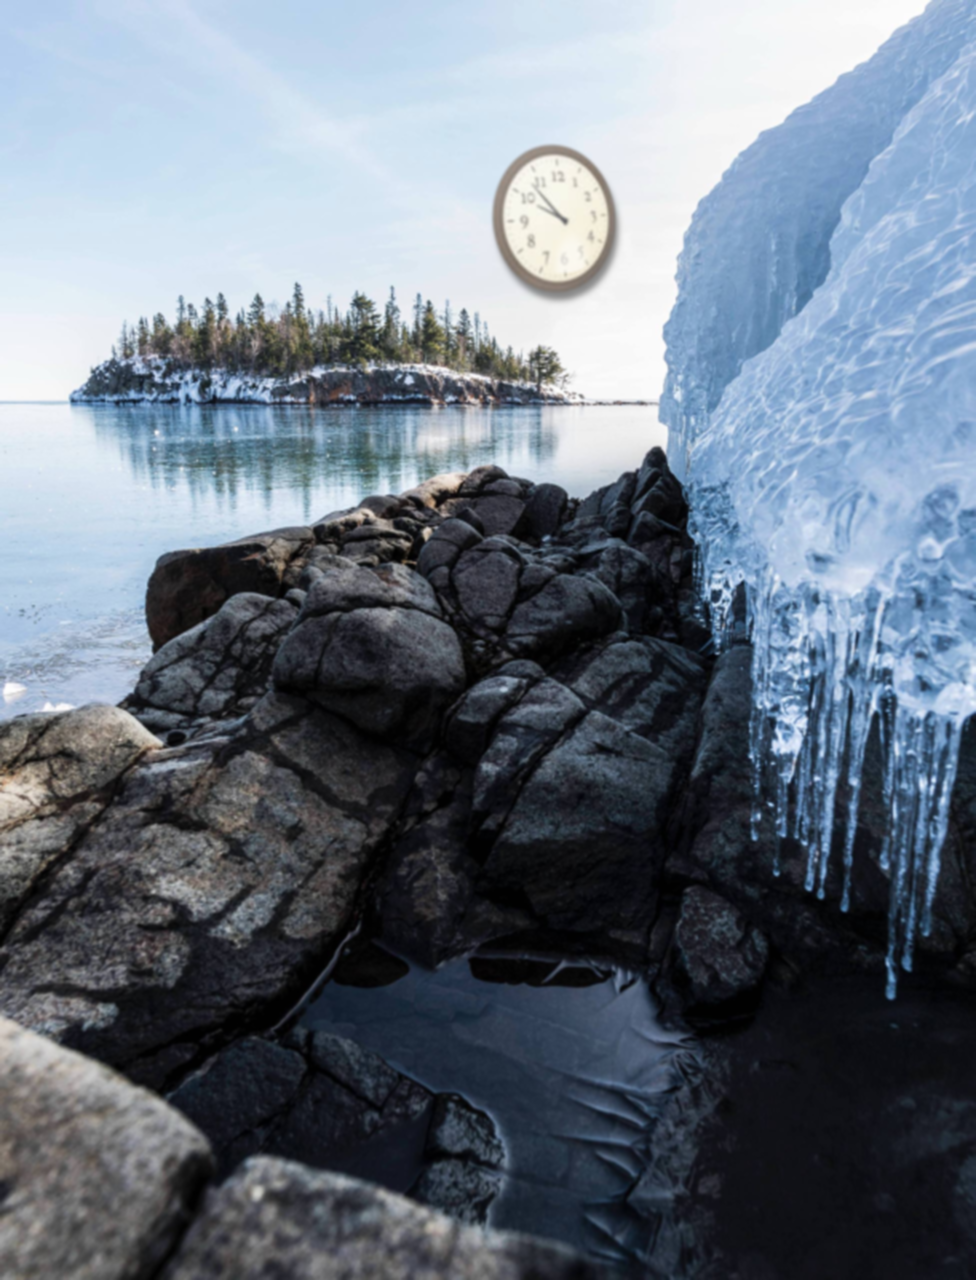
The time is 9h53
